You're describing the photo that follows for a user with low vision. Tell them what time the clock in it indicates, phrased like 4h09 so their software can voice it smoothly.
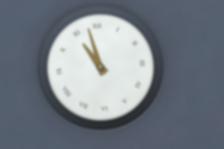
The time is 10h58
